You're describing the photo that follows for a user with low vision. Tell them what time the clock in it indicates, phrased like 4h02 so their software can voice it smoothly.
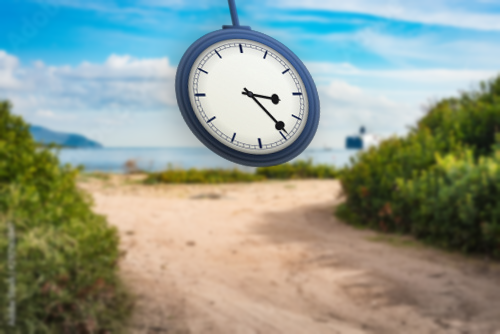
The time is 3h24
